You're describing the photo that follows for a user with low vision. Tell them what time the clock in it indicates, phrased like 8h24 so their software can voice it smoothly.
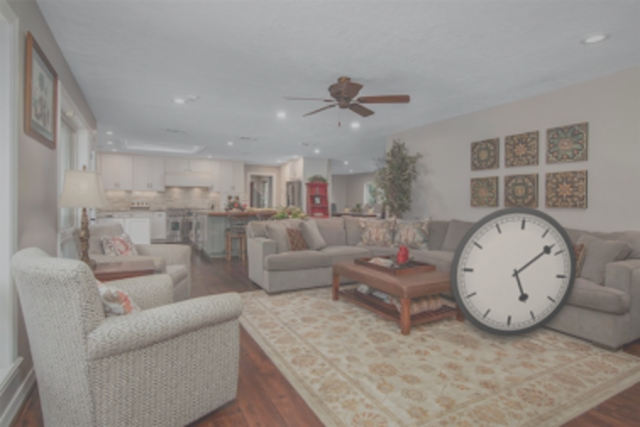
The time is 5h08
